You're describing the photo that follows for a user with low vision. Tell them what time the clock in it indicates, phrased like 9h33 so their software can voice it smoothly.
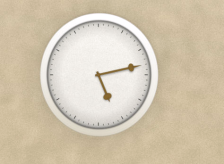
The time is 5h13
